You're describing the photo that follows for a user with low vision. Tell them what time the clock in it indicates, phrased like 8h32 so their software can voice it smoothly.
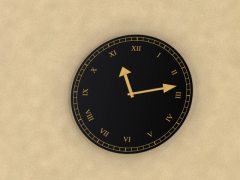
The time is 11h13
